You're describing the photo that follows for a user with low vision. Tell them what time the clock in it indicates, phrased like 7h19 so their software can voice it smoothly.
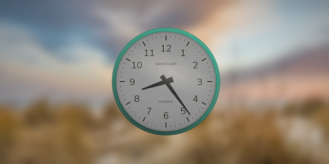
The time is 8h24
